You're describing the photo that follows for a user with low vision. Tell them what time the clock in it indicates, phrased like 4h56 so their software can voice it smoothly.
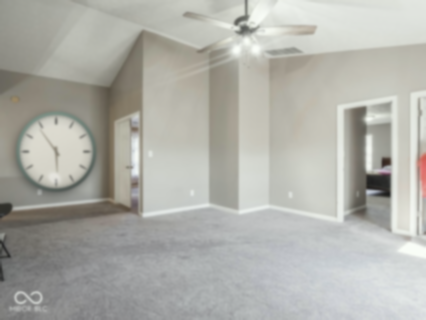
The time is 5h54
